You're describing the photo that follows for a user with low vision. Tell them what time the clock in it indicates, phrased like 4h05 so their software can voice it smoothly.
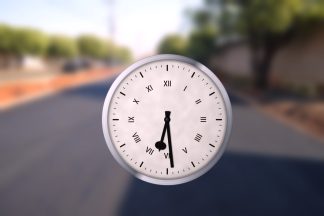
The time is 6h29
